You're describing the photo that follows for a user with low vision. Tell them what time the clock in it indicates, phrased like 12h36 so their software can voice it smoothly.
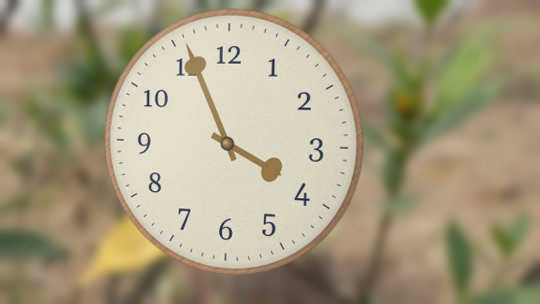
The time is 3h56
